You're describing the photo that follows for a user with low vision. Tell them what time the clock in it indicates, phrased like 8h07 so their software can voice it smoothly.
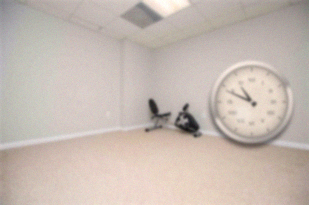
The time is 10h49
